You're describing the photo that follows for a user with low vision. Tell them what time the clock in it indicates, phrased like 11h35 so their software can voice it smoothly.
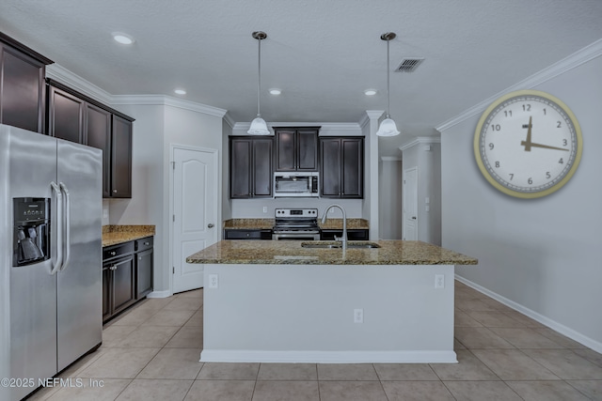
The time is 12h17
